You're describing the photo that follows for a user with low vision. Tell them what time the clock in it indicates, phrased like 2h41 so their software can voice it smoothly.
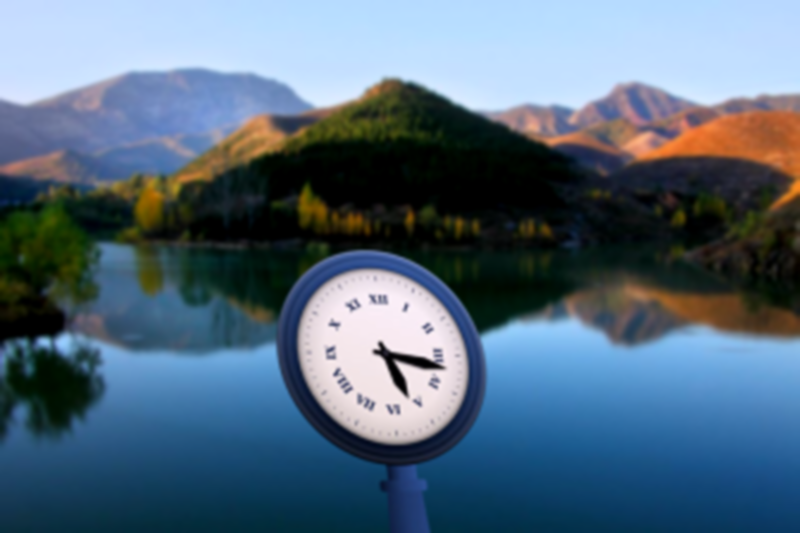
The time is 5h17
